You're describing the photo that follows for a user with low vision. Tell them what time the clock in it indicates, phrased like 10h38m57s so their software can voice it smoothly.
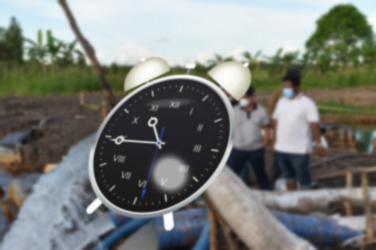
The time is 10h44m29s
